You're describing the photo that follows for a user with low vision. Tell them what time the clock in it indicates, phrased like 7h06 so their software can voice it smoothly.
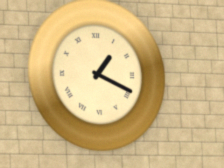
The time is 1h19
